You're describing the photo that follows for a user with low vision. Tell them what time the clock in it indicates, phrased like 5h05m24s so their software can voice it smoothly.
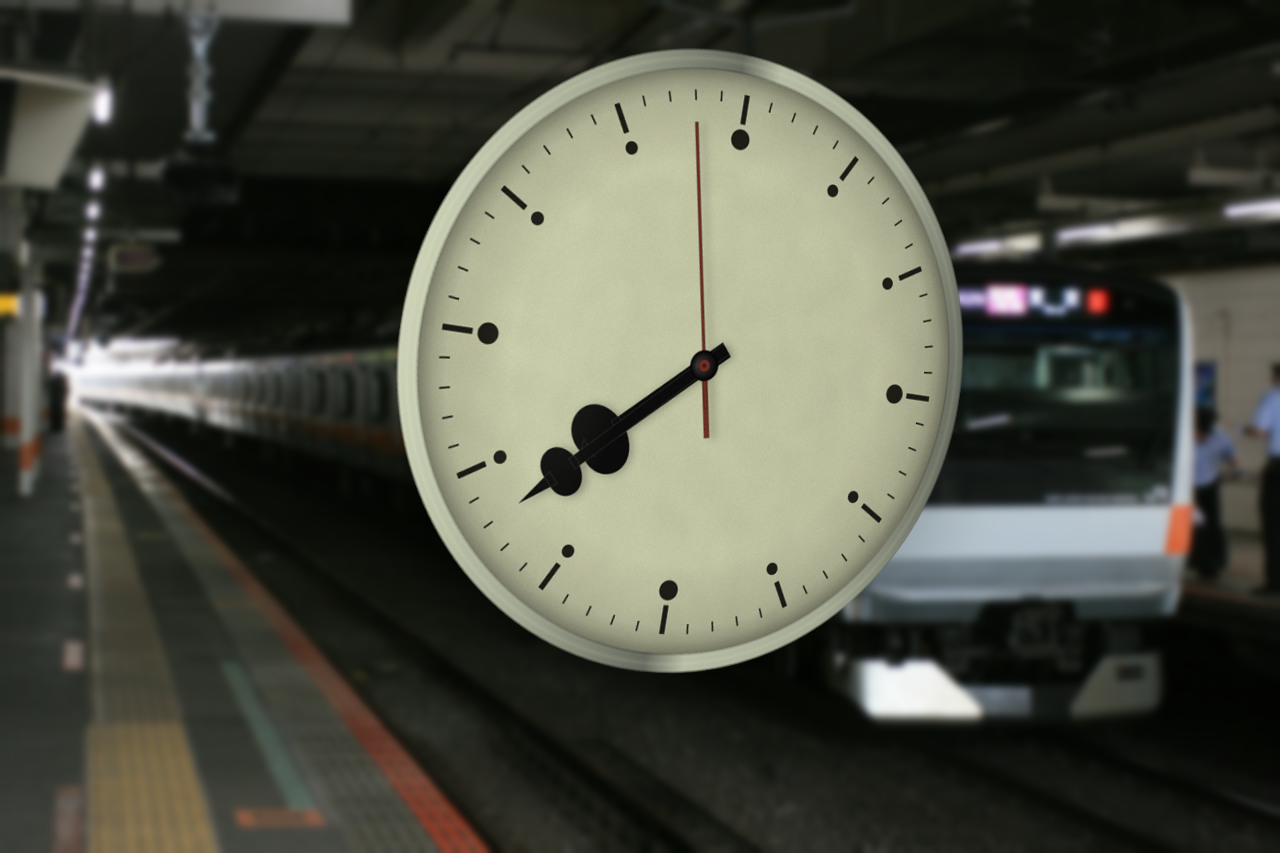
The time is 7h37m58s
